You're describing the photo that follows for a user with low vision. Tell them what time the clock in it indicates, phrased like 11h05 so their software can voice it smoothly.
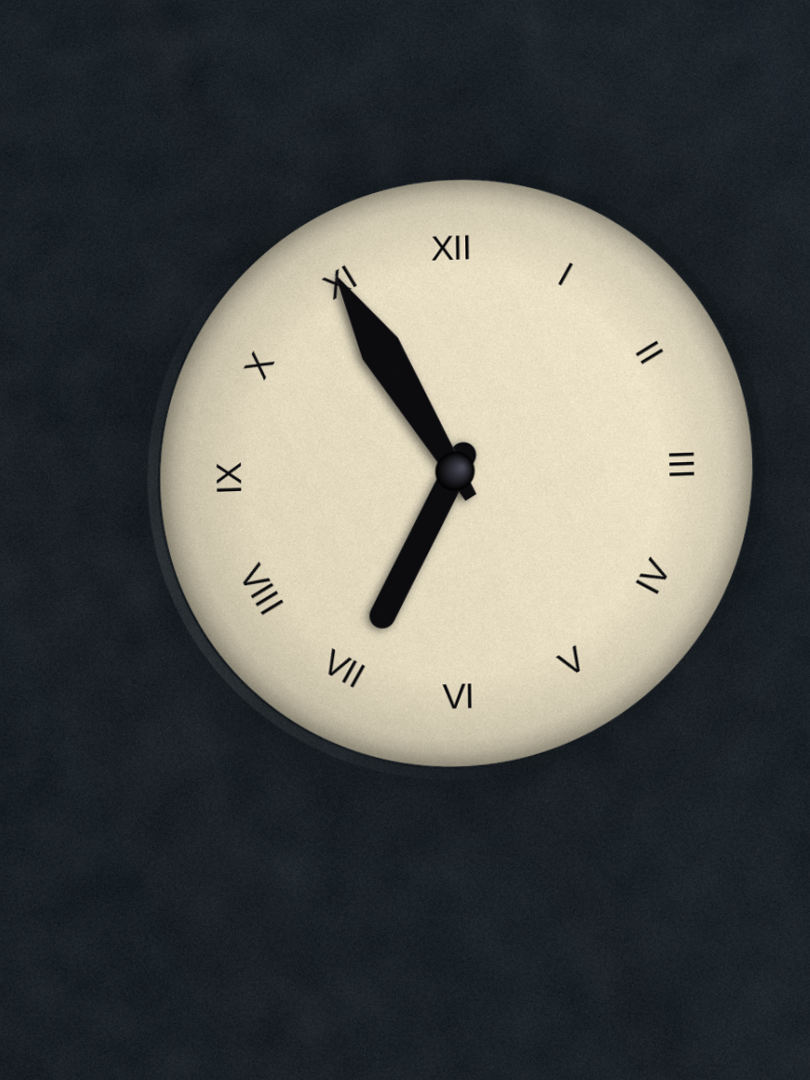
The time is 6h55
